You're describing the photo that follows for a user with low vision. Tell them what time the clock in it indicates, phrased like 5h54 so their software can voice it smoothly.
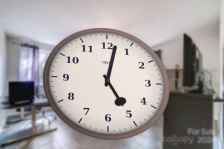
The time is 5h02
